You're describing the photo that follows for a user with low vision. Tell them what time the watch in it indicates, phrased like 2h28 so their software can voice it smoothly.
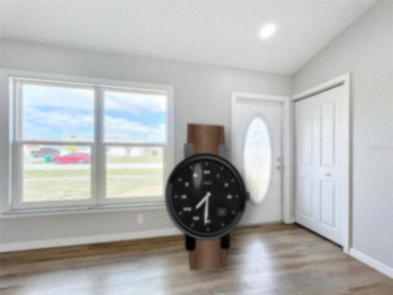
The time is 7h31
